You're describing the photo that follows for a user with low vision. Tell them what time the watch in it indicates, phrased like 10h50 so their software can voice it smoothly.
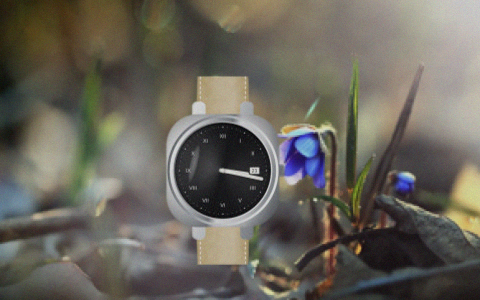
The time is 3h17
